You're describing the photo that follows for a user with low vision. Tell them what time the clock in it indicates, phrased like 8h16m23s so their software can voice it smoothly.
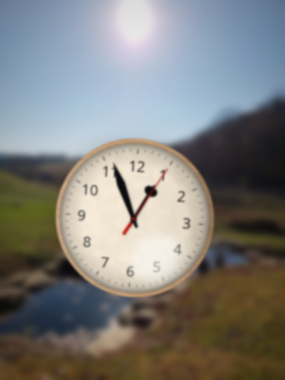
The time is 12h56m05s
